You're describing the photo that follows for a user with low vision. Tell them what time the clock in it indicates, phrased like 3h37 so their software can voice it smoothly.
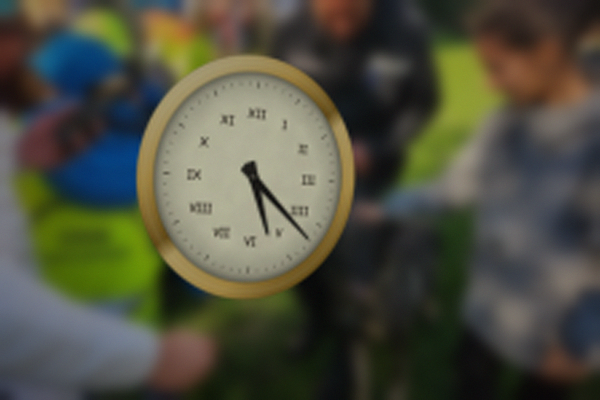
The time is 5h22
